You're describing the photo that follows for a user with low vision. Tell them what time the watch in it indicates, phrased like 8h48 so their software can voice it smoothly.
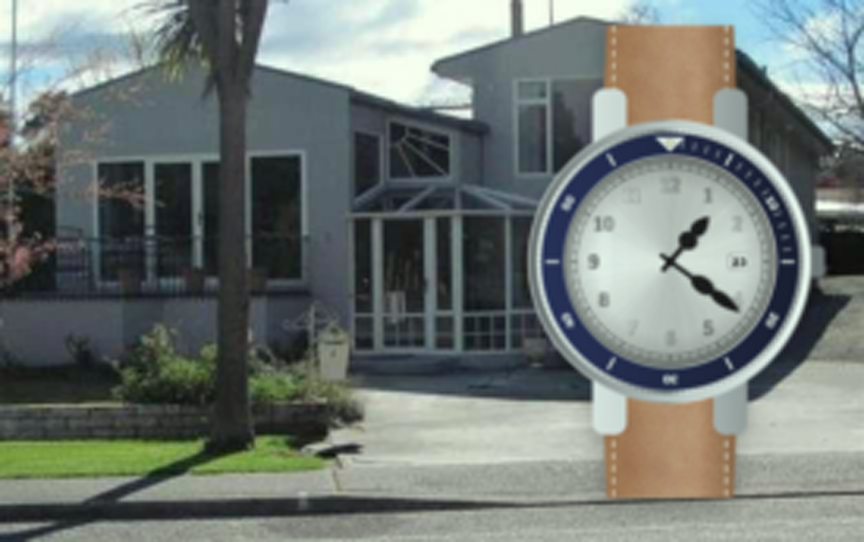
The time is 1h21
